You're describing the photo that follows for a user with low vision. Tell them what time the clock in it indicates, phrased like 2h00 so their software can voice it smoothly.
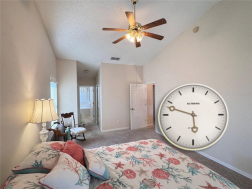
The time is 5h48
